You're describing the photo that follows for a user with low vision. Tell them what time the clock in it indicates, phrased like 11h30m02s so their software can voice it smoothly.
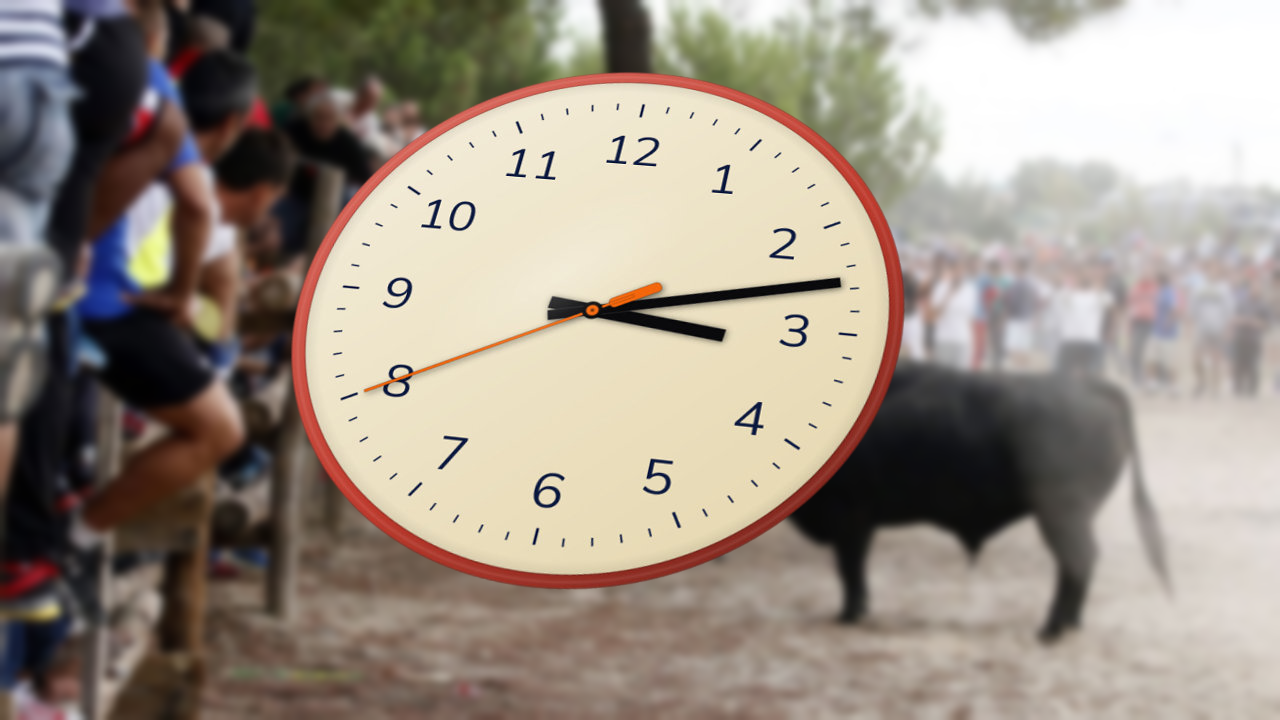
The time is 3h12m40s
